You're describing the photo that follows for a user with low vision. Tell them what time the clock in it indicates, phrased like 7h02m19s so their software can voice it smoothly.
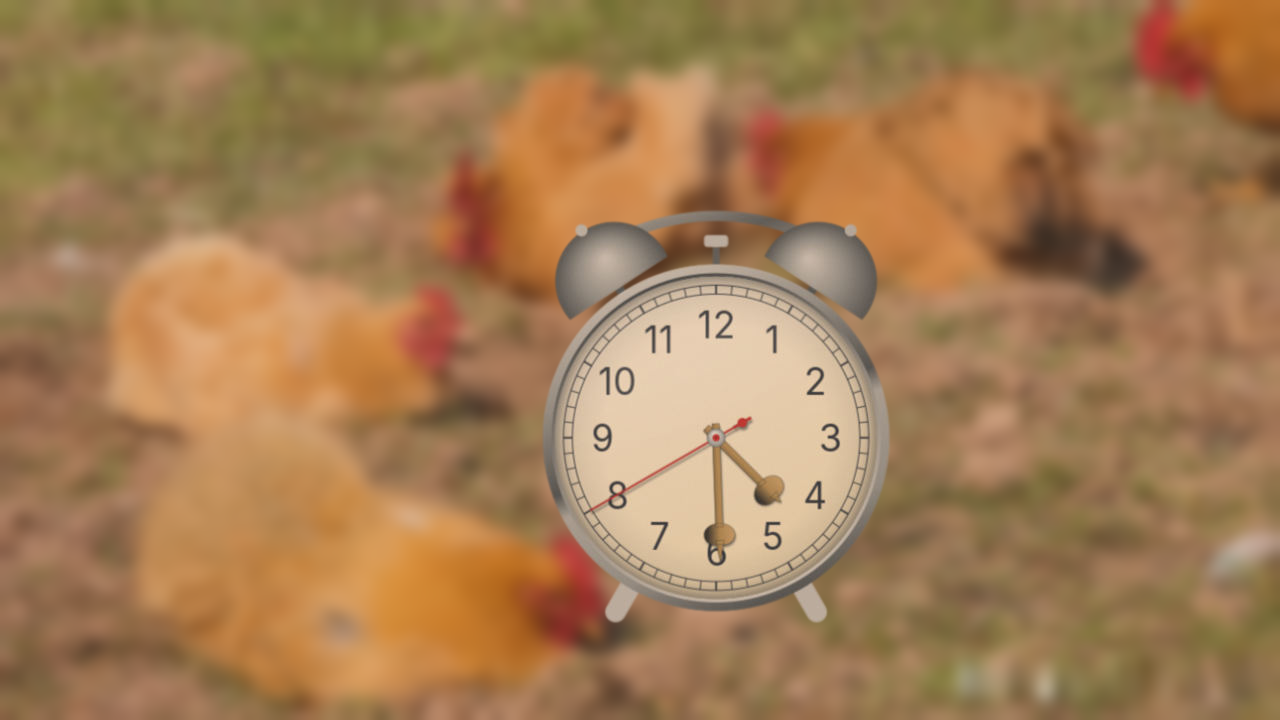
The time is 4h29m40s
